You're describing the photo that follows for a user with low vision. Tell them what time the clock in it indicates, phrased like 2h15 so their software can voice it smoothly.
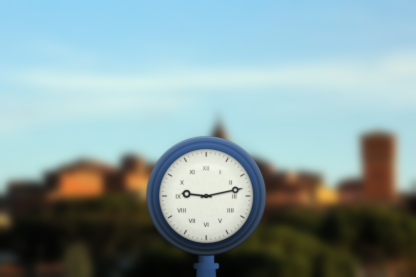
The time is 9h13
